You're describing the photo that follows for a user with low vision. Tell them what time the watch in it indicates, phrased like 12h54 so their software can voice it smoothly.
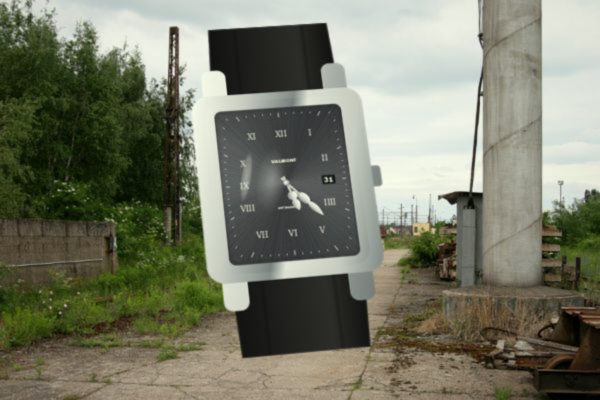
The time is 5h23
